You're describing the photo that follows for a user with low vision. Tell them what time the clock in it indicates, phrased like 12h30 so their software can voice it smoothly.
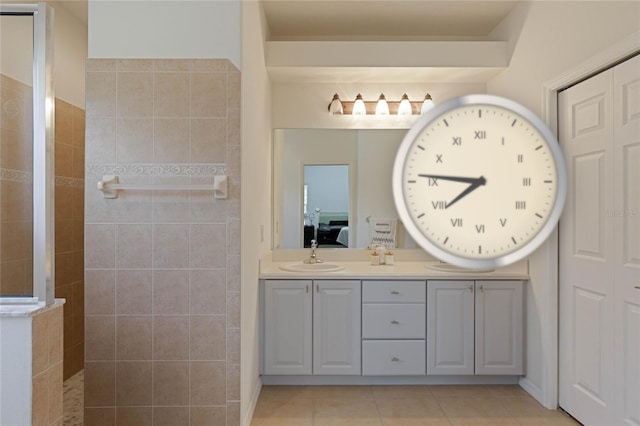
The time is 7h46
